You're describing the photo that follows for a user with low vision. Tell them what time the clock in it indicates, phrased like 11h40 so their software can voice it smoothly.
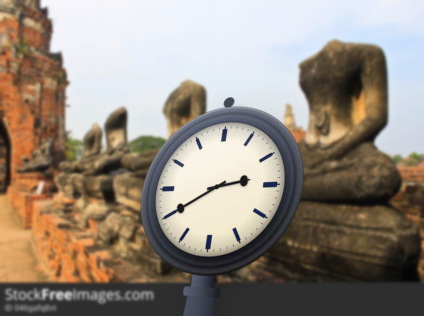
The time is 2h40
